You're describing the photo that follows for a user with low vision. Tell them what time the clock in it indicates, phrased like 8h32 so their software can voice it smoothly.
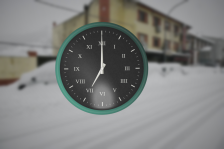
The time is 7h00
